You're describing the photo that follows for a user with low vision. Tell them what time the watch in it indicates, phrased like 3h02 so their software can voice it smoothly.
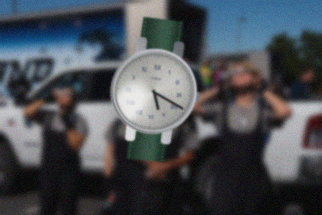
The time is 5h19
